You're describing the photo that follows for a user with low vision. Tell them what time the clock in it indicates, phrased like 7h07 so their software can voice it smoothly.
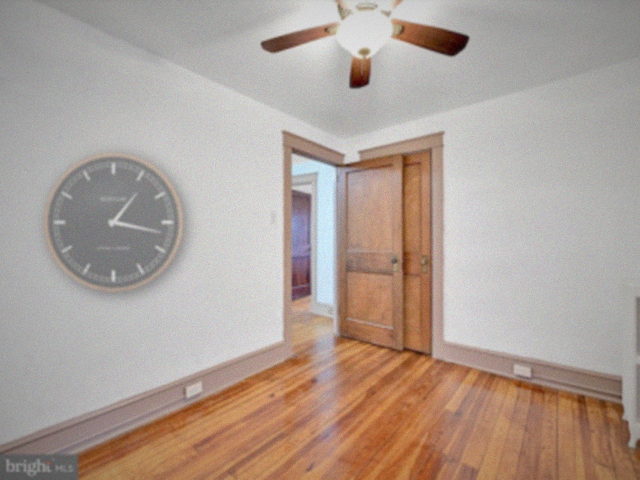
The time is 1h17
